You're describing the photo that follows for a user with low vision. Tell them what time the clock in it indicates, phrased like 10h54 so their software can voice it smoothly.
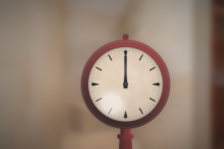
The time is 12h00
